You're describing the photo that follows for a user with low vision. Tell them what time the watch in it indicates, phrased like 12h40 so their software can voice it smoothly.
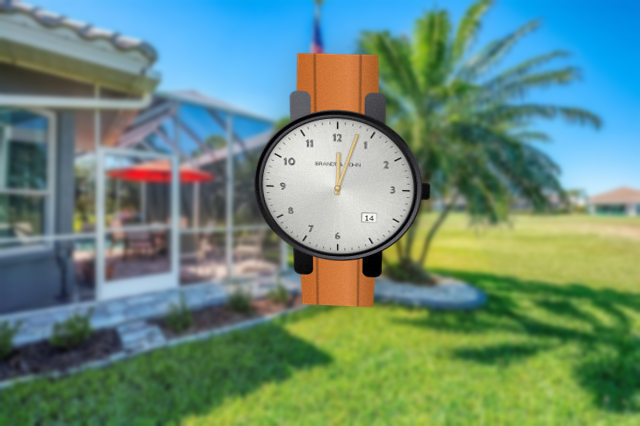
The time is 12h03
